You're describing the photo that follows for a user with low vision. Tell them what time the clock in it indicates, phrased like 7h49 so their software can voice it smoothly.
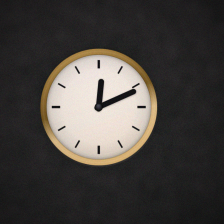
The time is 12h11
